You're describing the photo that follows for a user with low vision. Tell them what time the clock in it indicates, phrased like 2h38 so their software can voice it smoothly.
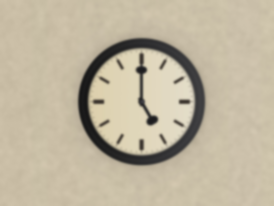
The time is 5h00
